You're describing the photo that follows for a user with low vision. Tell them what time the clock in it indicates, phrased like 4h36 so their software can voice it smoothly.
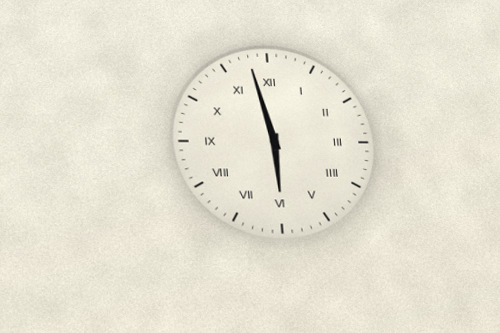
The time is 5h58
